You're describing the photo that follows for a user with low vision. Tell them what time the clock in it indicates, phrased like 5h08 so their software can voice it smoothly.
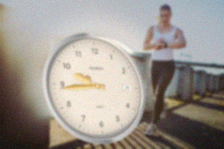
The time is 9h44
